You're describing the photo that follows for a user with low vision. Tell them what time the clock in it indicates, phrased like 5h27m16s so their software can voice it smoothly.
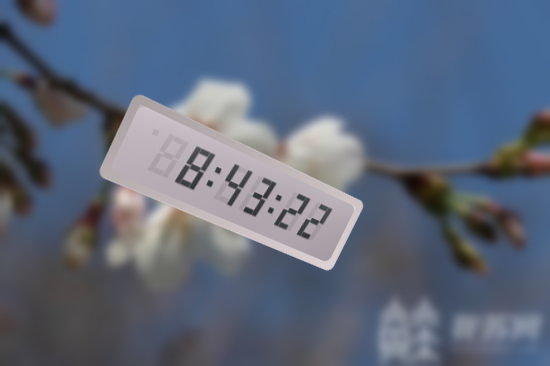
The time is 8h43m22s
